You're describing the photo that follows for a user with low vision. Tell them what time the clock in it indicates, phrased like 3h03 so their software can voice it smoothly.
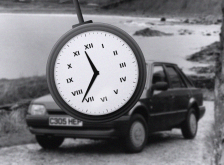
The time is 11h37
